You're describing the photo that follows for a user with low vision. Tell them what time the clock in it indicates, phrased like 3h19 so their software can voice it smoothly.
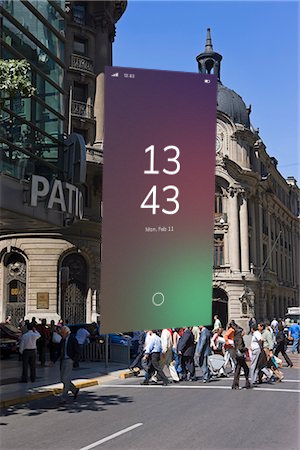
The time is 13h43
